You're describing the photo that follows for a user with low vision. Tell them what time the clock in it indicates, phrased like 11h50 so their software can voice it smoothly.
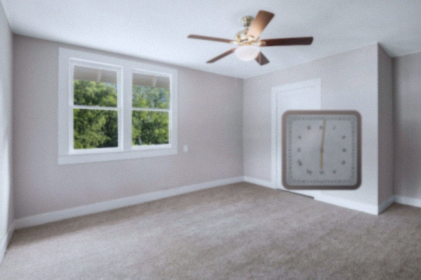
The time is 6h01
